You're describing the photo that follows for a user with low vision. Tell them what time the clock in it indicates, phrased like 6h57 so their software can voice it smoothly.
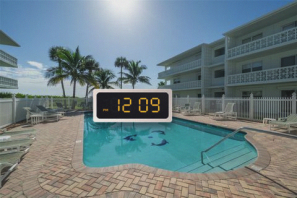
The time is 12h09
